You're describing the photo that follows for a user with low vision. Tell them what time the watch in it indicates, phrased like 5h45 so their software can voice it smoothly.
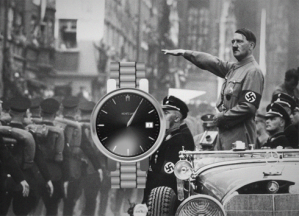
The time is 1h05
